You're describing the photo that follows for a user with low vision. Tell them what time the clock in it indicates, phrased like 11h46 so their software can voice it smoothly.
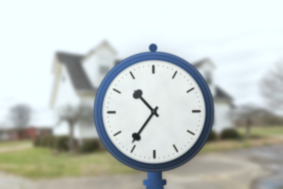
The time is 10h36
